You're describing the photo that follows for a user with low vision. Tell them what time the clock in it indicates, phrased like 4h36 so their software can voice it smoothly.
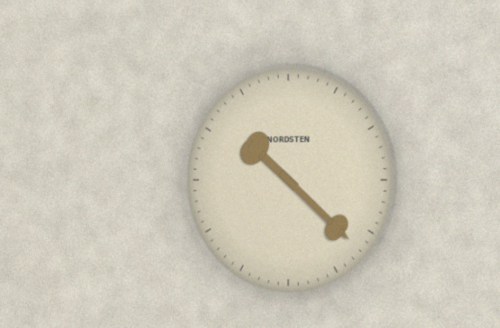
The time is 10h22
